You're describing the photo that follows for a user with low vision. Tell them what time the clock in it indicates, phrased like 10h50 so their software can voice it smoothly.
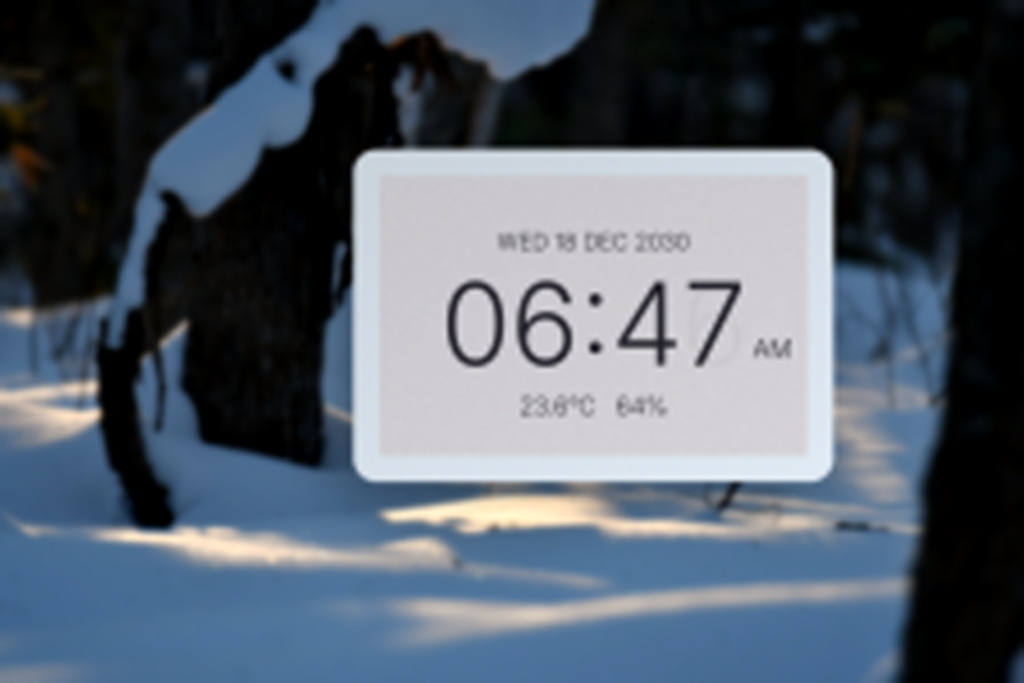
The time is 6h47
